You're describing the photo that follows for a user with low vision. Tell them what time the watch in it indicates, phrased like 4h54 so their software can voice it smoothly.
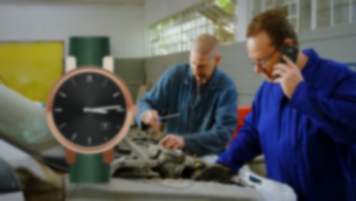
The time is 3h14
